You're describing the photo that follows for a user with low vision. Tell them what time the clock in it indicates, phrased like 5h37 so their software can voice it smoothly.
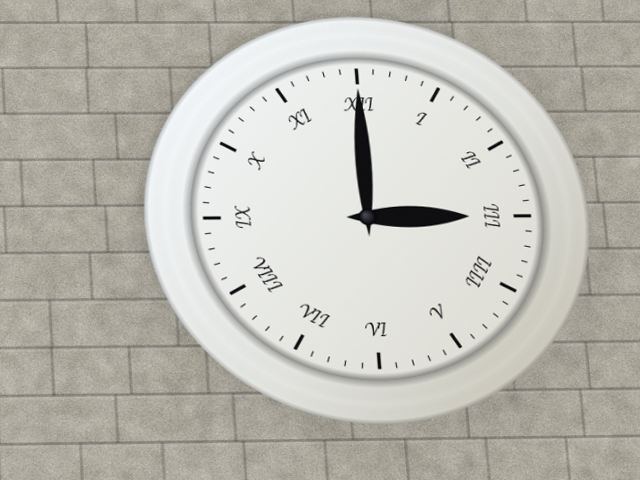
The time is 3h00
